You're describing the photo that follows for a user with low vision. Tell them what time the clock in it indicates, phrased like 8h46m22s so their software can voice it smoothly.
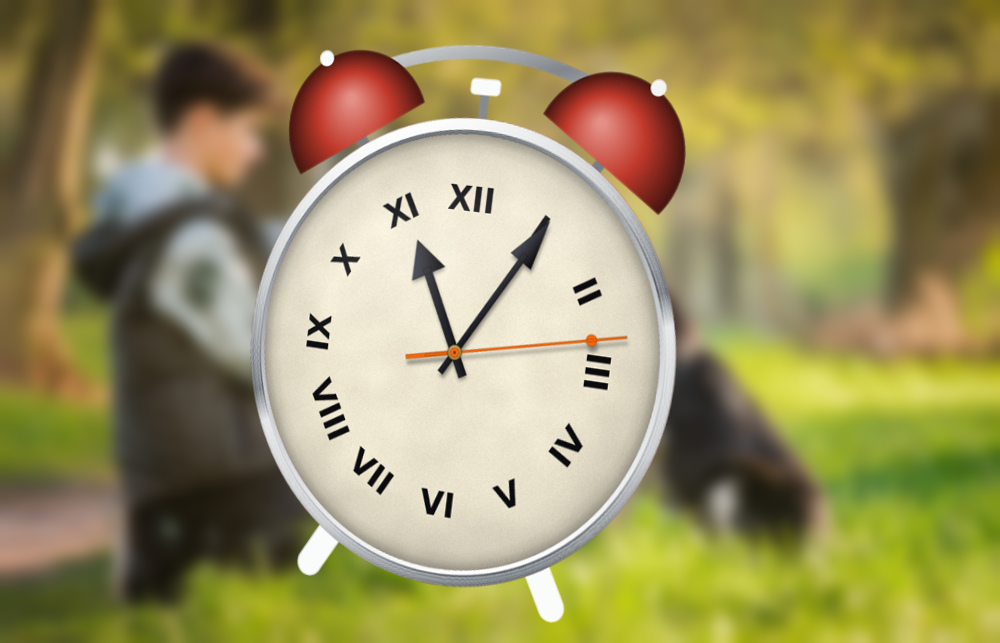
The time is 11h05m13s
